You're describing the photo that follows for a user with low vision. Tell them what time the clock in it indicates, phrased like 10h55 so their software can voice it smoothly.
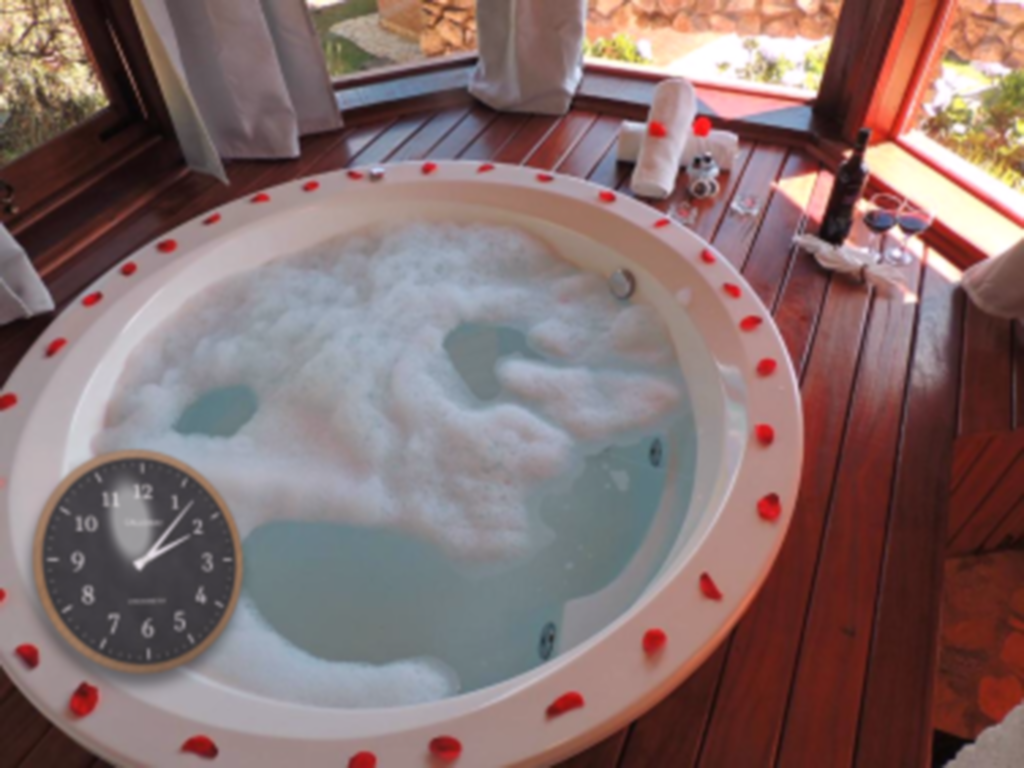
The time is 2h07
